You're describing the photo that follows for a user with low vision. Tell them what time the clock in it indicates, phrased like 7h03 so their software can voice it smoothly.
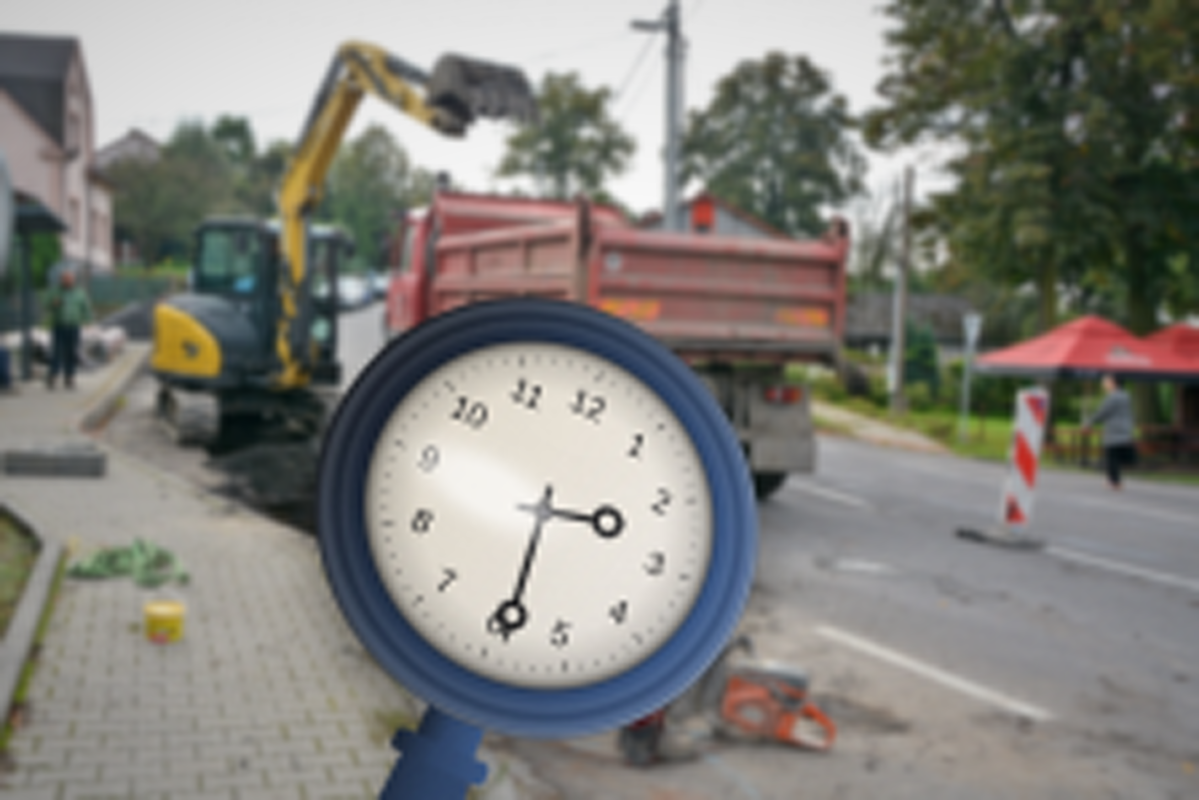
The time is 2h29
